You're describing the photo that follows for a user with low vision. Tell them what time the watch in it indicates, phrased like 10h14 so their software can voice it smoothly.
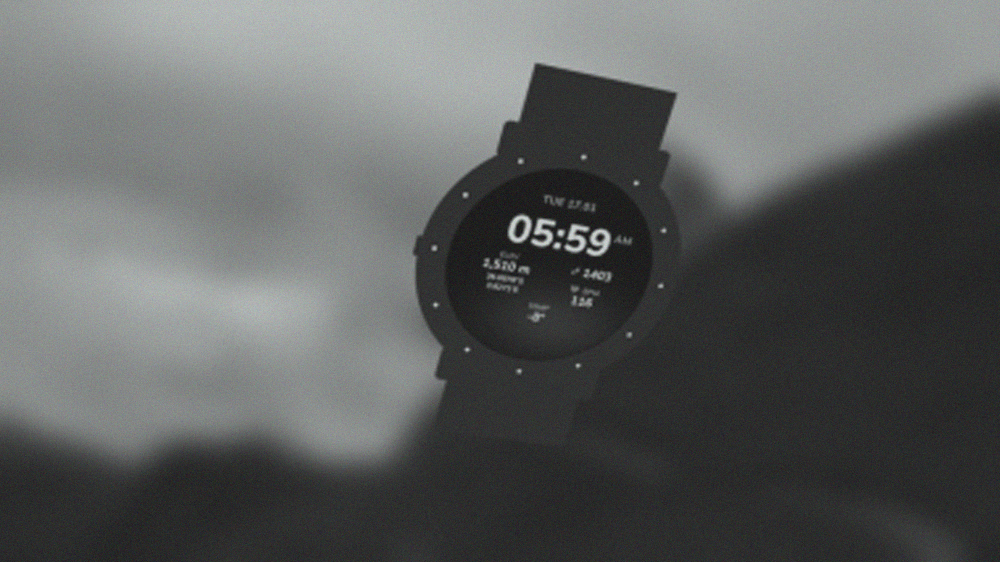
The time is 5h59
